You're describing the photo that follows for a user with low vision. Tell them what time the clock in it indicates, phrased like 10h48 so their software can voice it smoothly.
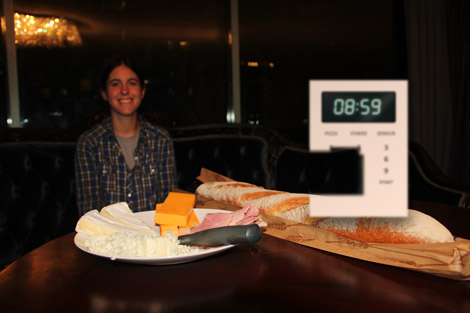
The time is 8h59
